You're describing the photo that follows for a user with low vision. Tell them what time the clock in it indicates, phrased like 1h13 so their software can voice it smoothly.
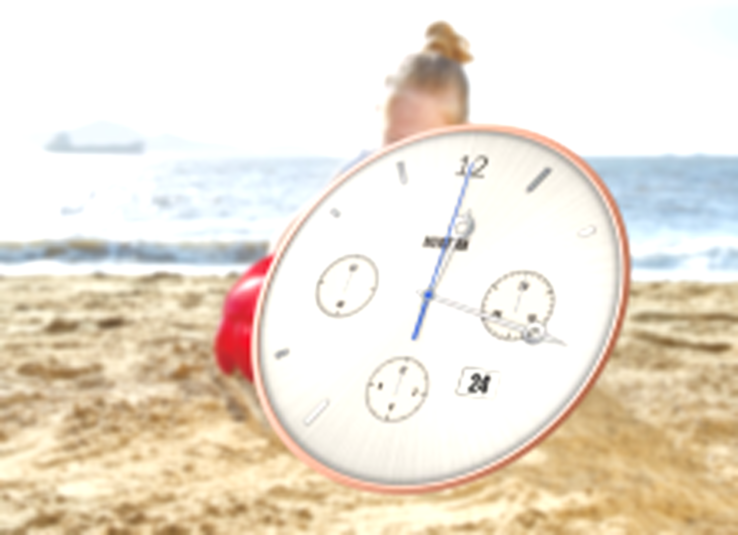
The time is 12h17
